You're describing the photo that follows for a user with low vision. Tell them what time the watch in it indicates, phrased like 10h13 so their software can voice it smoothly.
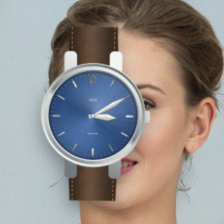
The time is 3h10
